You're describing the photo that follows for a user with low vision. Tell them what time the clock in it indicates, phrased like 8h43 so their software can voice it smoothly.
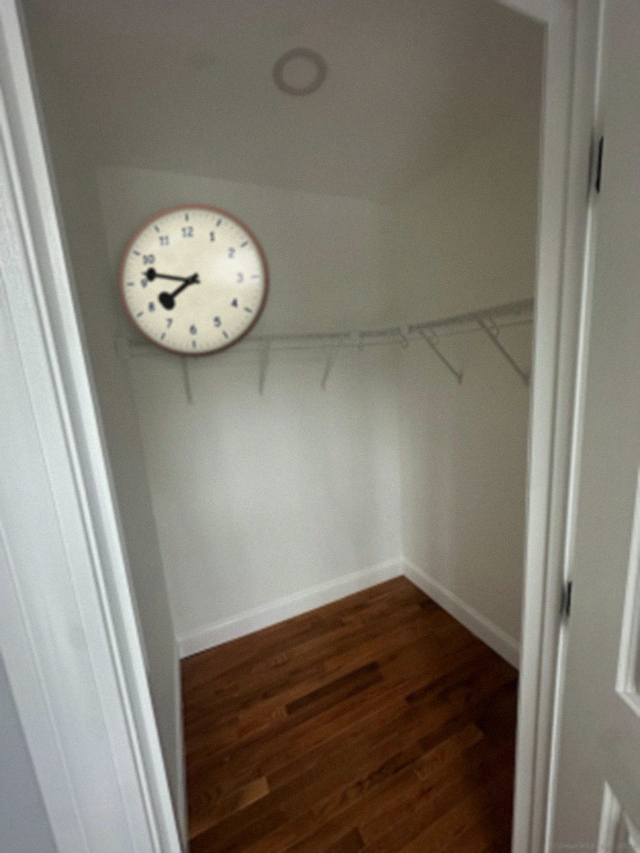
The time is 7h47
